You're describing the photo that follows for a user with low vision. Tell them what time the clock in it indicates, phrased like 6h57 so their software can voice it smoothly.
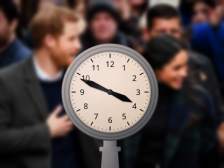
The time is 3h49
